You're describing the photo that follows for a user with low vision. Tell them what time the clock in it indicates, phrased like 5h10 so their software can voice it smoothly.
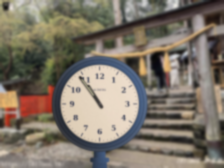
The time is 10h54
